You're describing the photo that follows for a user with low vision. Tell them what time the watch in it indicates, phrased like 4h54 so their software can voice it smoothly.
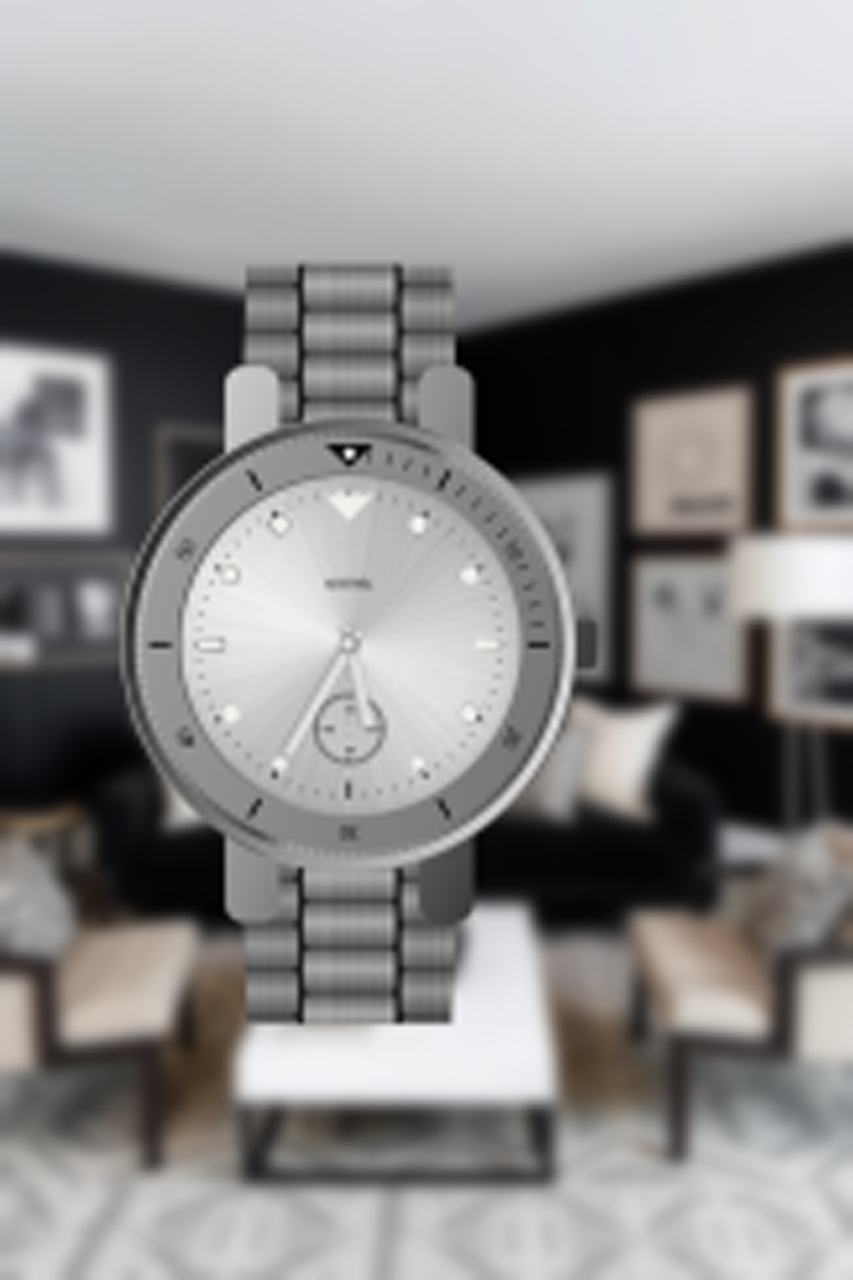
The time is 5h35
